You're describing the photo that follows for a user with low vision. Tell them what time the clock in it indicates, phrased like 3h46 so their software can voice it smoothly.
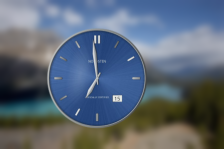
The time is 6h59
